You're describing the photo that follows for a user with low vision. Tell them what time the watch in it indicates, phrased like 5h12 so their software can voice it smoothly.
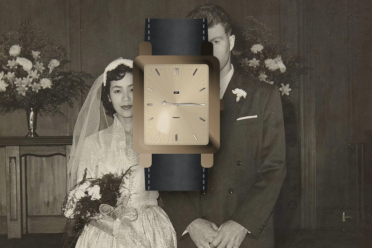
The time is 9h15
